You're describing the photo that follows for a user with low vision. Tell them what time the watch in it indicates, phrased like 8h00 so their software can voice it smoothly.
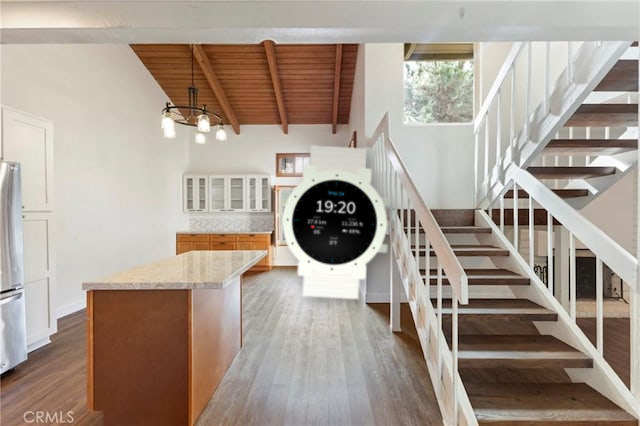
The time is 19h20
